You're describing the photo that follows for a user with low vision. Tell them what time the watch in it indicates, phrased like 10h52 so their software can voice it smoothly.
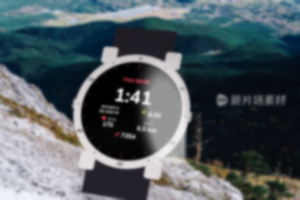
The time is 1h41
